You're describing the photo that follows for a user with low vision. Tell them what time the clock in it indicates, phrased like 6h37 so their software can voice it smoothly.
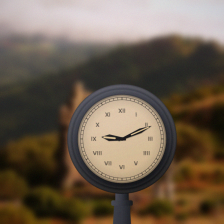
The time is 9h11
